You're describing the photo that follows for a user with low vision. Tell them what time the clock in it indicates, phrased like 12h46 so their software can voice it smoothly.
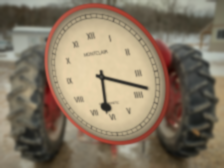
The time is 6h18
